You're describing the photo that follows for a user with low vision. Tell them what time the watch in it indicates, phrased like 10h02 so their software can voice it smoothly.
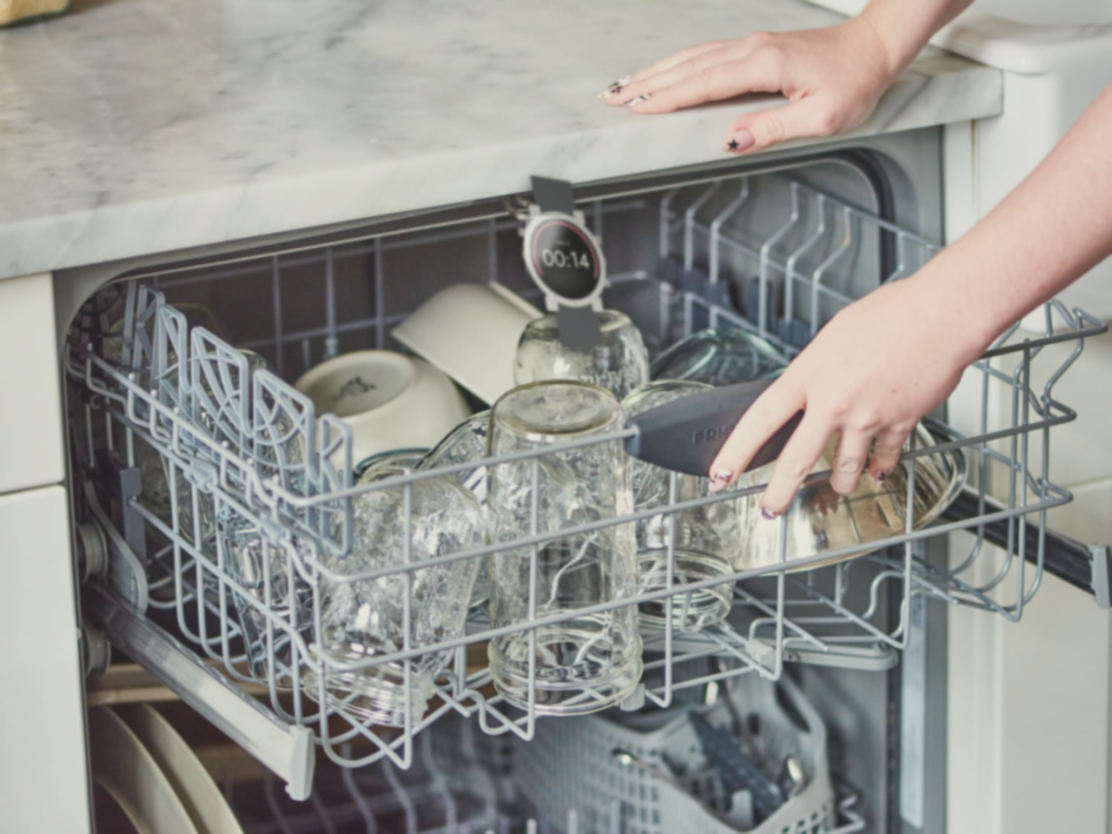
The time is 0h14
